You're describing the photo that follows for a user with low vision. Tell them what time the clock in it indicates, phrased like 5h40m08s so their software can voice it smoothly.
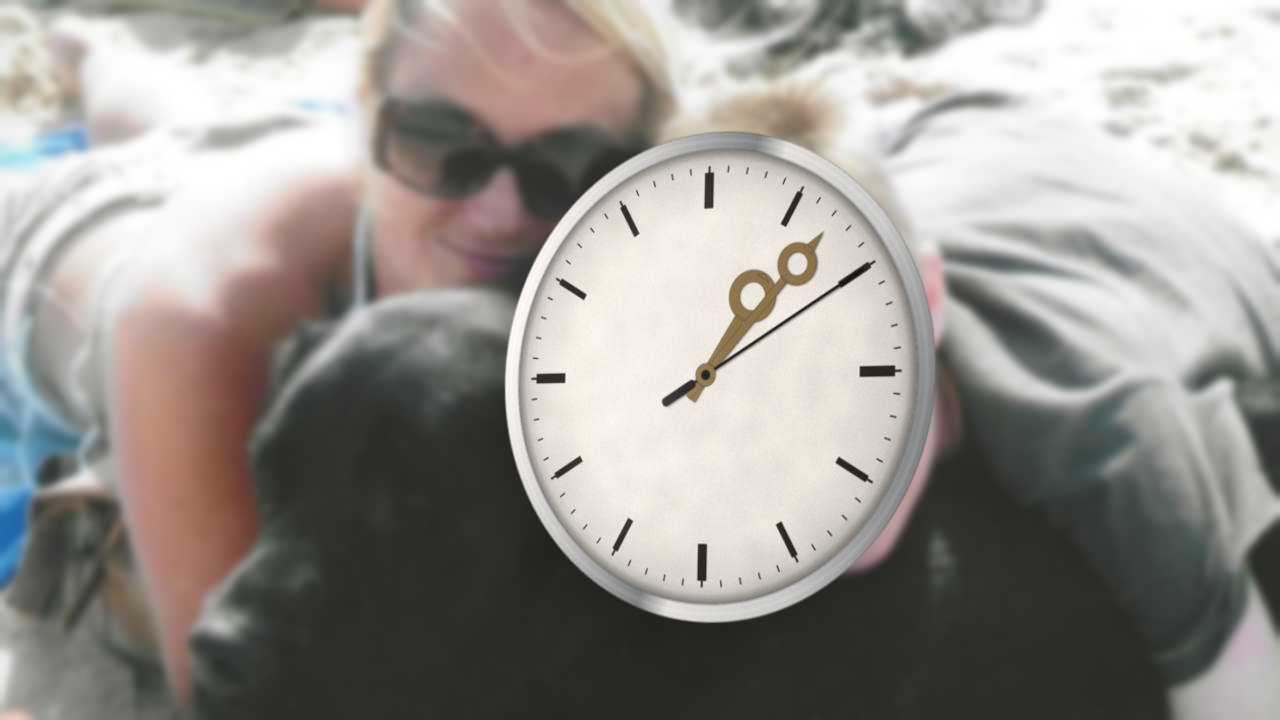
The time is 1h07m10s
